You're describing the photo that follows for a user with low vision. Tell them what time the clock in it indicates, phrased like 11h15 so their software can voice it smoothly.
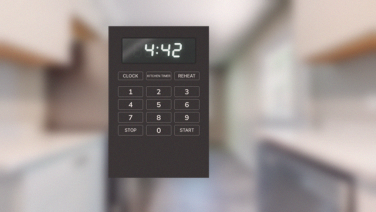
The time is 4h42
